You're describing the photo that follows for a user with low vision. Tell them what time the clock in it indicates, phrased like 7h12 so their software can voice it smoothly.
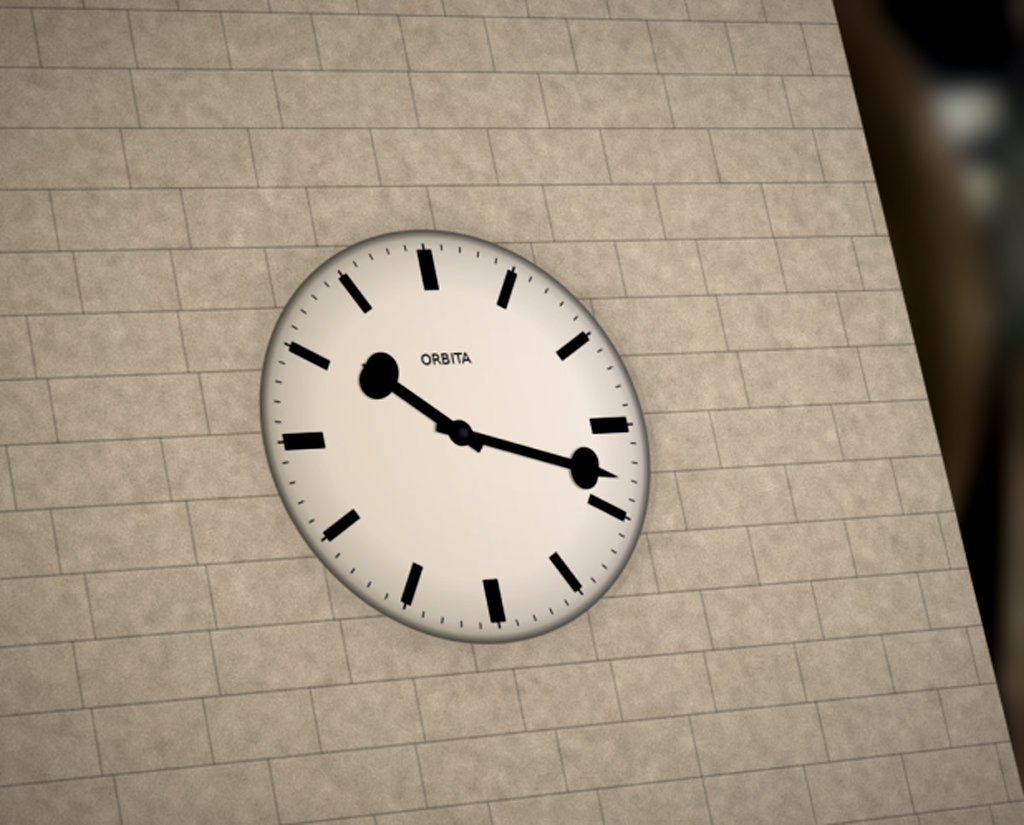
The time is 10h18
